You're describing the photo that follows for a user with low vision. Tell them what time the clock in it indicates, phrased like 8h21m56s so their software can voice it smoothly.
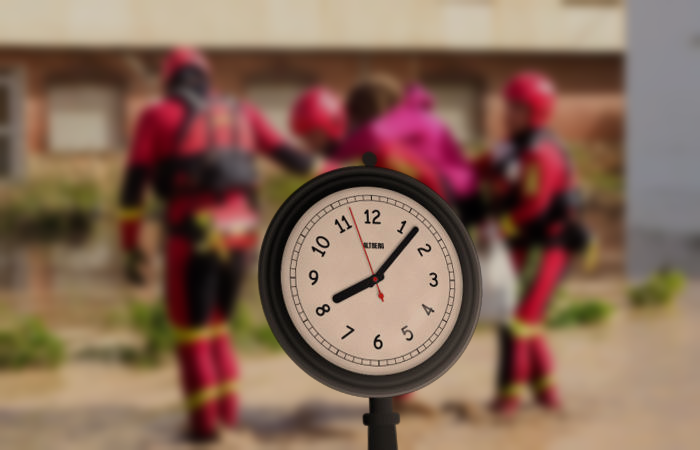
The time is 8h06m57s
